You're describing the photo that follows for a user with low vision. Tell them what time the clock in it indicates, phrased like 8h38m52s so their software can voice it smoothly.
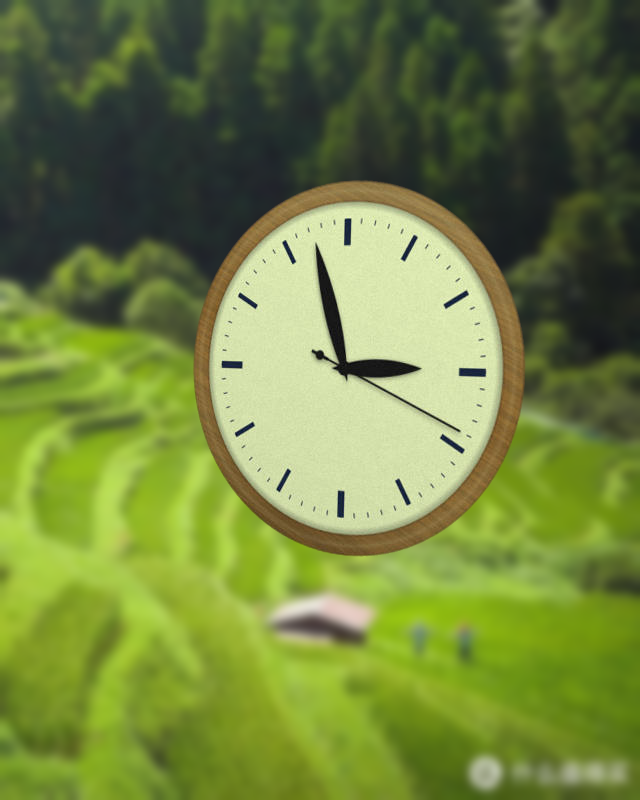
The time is 2h57m19s
